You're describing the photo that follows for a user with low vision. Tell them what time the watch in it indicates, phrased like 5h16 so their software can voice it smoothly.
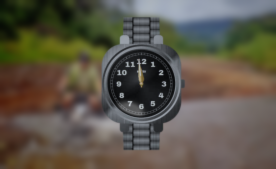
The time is 11h59
